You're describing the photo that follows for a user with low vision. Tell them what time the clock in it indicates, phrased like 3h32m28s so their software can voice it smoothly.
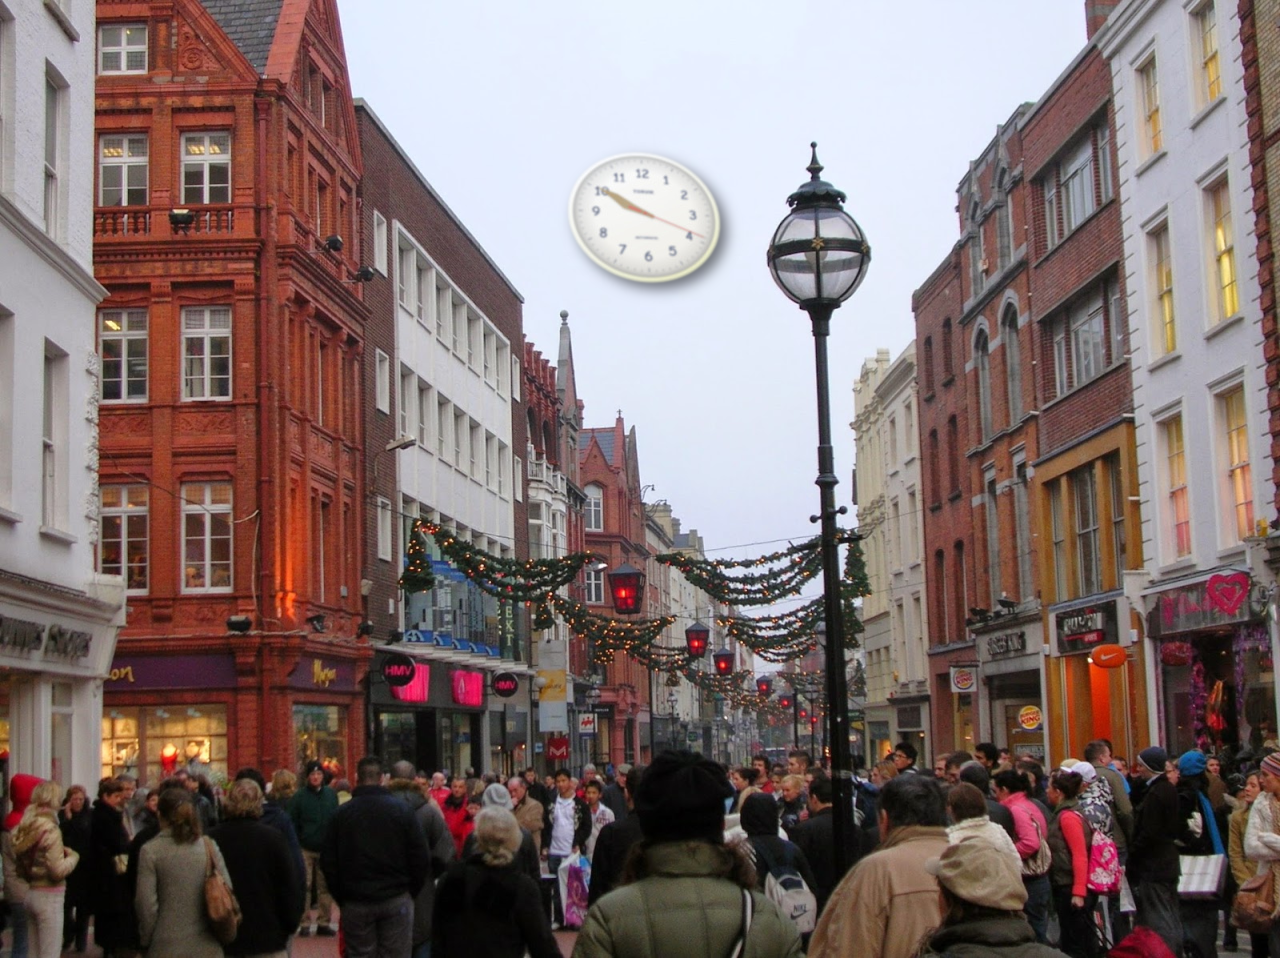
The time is 9h50m19s
